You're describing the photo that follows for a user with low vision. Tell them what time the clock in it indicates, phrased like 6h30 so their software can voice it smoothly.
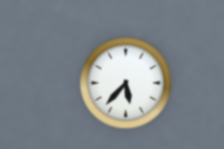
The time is 5h37
